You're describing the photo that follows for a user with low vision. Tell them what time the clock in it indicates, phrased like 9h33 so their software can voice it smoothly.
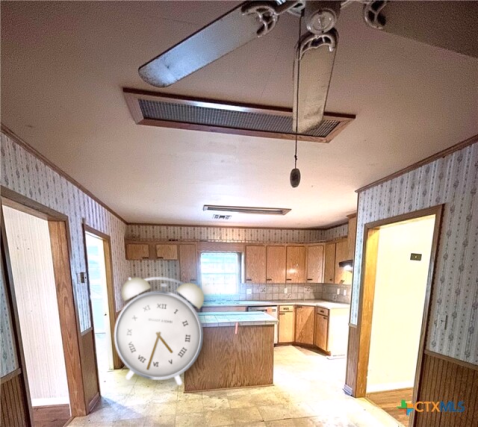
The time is 4h32
